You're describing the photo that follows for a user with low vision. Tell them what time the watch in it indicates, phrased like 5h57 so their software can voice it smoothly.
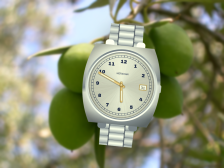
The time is 5h49
